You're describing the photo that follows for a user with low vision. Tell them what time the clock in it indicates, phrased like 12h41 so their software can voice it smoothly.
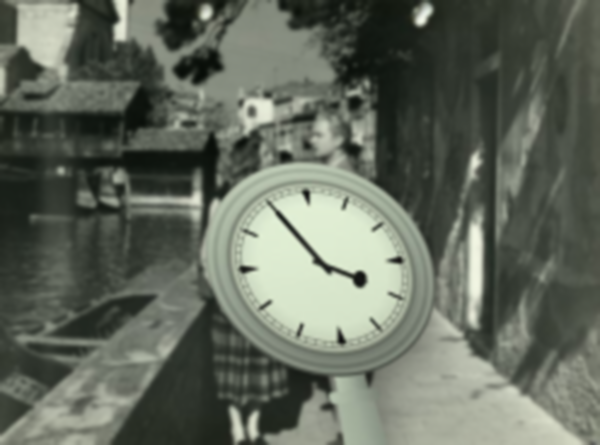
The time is 3h55
